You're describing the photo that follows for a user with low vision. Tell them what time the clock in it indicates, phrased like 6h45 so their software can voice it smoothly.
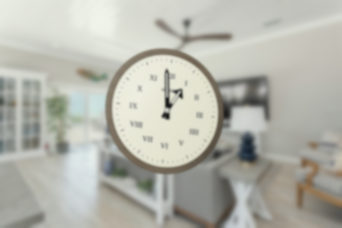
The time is 12h59
